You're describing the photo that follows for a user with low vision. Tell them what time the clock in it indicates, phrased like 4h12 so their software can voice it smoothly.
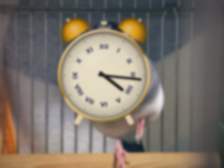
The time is 4h16
